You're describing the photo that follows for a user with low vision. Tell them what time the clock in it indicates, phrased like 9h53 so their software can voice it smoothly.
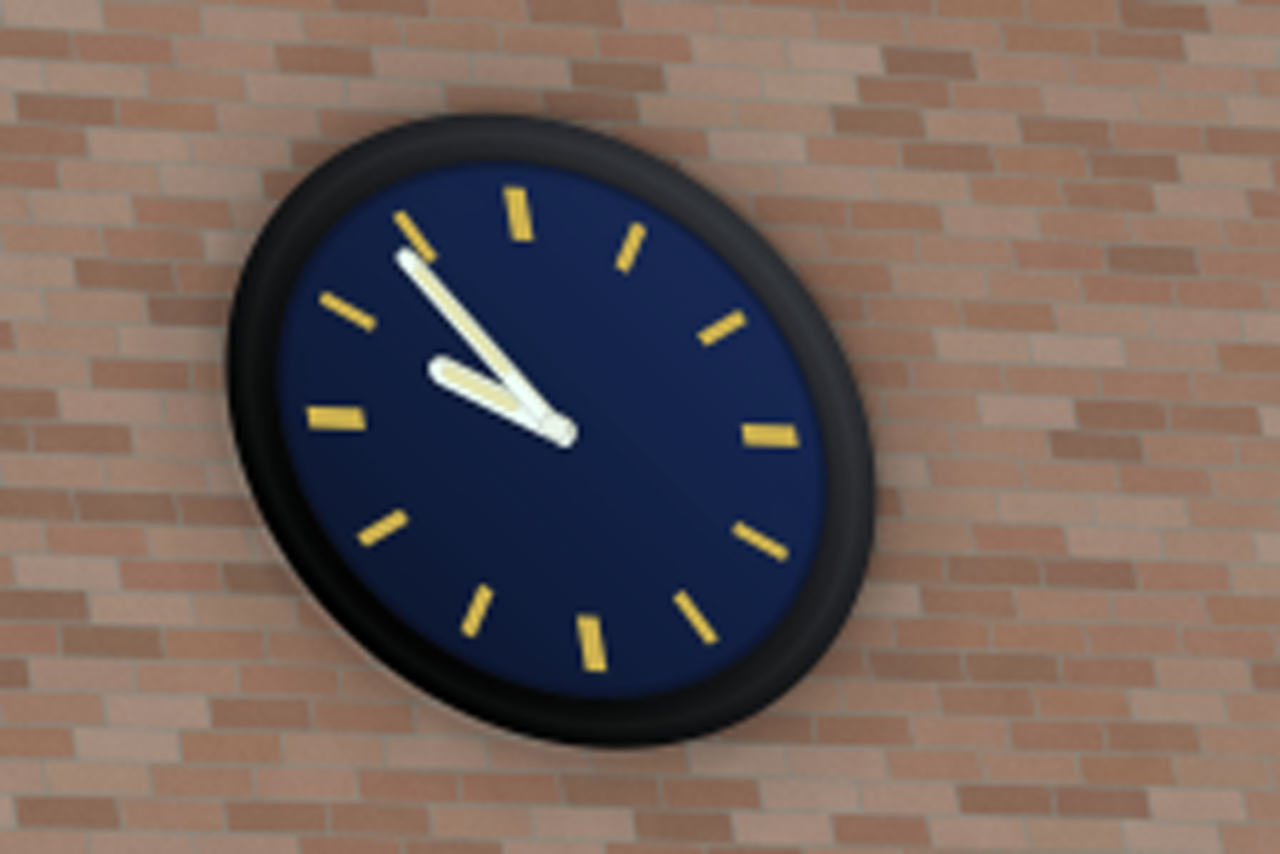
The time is 9h54
